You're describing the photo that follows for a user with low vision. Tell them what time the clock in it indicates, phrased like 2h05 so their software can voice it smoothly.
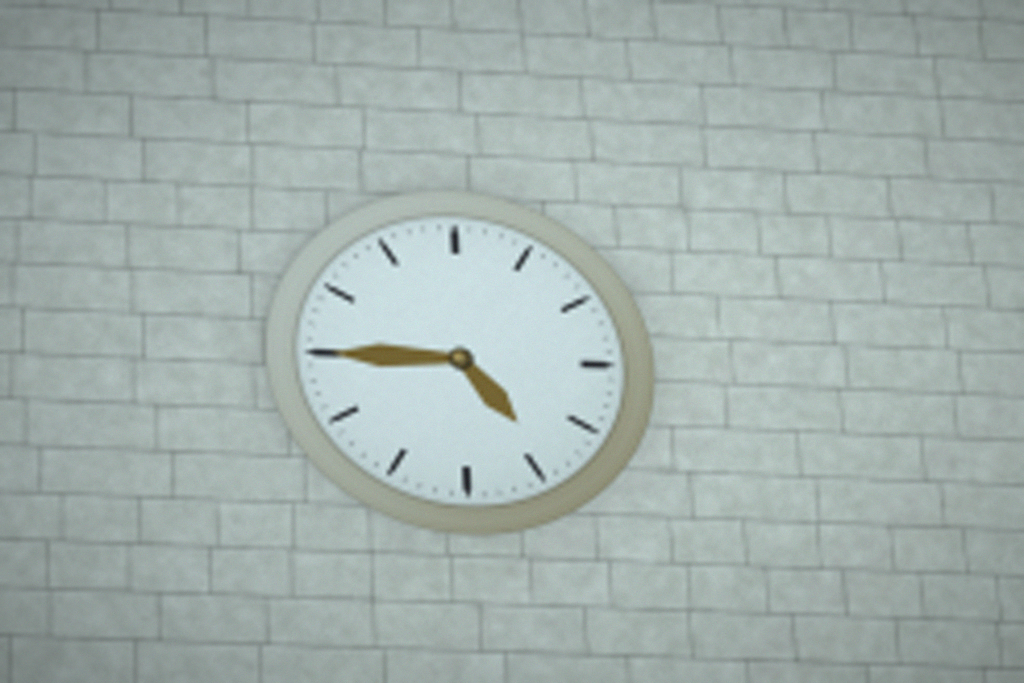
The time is 4h45
